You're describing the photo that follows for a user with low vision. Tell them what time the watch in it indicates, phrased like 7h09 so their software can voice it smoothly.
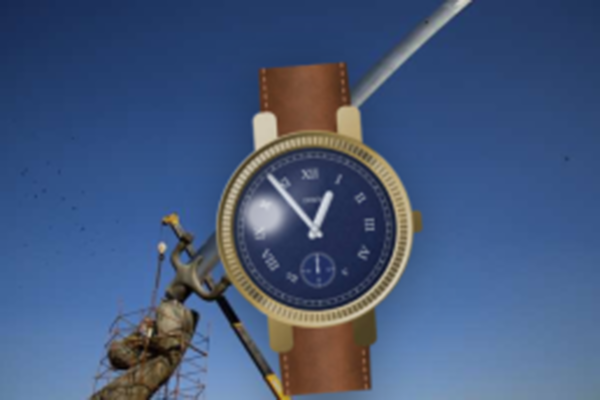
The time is 12h54
